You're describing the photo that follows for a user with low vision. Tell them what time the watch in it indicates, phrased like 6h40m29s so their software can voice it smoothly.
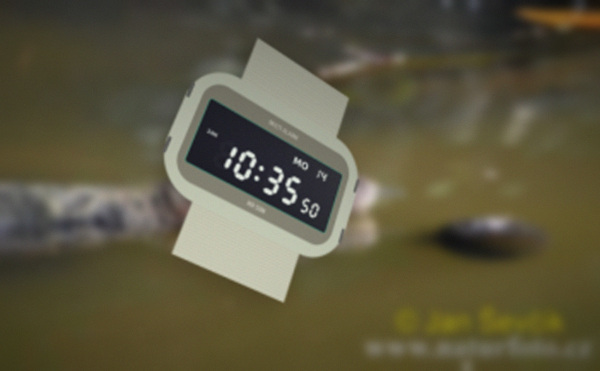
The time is 10h35m50s
